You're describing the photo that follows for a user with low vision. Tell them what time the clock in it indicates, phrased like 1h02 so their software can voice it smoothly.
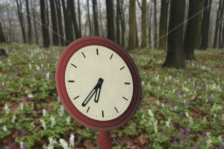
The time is 6h37
